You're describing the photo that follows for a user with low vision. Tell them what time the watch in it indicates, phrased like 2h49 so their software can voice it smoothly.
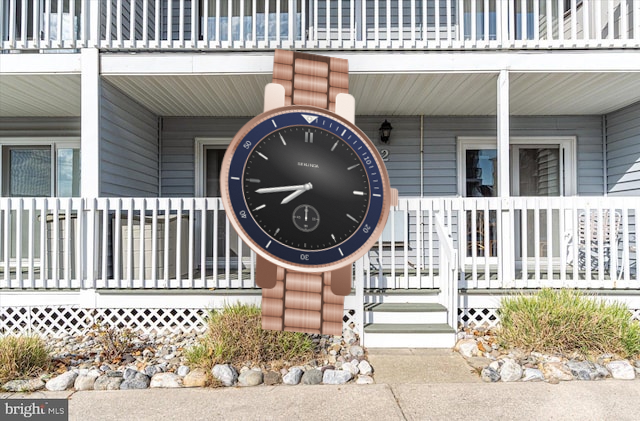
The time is 7h43
